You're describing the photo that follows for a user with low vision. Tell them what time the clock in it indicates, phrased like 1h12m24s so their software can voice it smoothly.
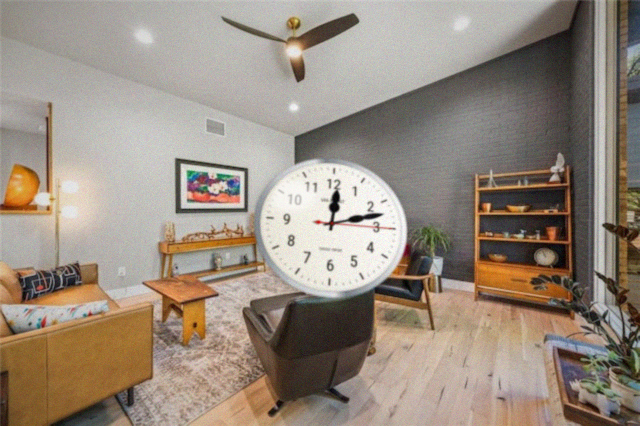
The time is 12h12m15s
